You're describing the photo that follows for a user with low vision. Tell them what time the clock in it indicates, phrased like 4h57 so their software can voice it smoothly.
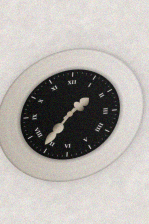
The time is 1h36
